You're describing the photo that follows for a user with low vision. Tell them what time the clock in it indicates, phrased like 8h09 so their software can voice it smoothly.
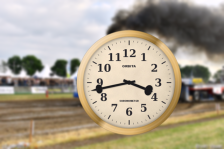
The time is 3h43
